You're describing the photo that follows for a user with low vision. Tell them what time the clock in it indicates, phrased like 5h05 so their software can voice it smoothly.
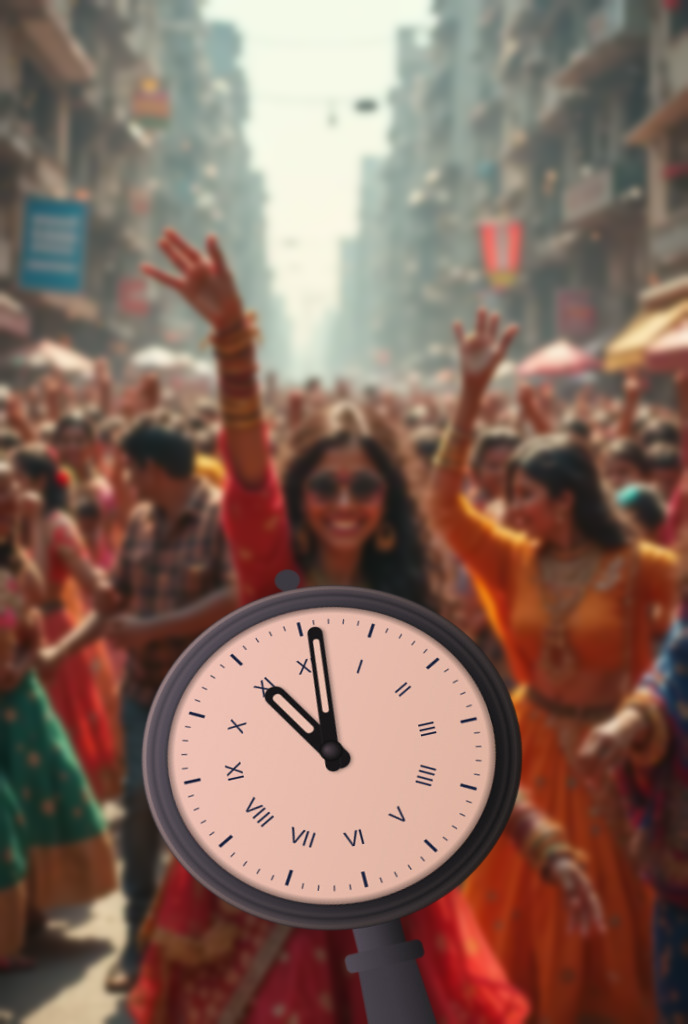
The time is 11h01
